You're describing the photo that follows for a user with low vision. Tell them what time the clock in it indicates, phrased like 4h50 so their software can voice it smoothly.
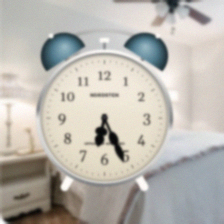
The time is 6h26
